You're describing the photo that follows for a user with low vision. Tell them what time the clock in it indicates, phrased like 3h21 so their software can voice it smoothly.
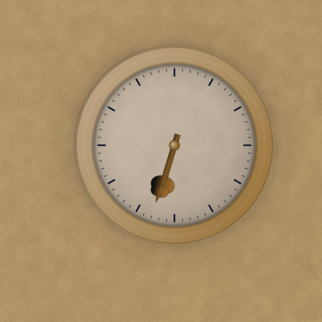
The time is 6h33
